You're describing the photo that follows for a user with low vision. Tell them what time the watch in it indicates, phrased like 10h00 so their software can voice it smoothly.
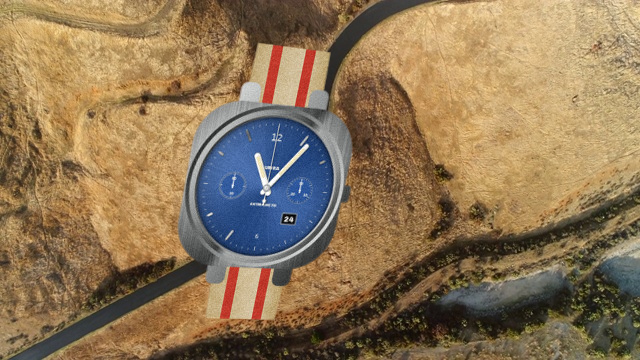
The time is 11h06
